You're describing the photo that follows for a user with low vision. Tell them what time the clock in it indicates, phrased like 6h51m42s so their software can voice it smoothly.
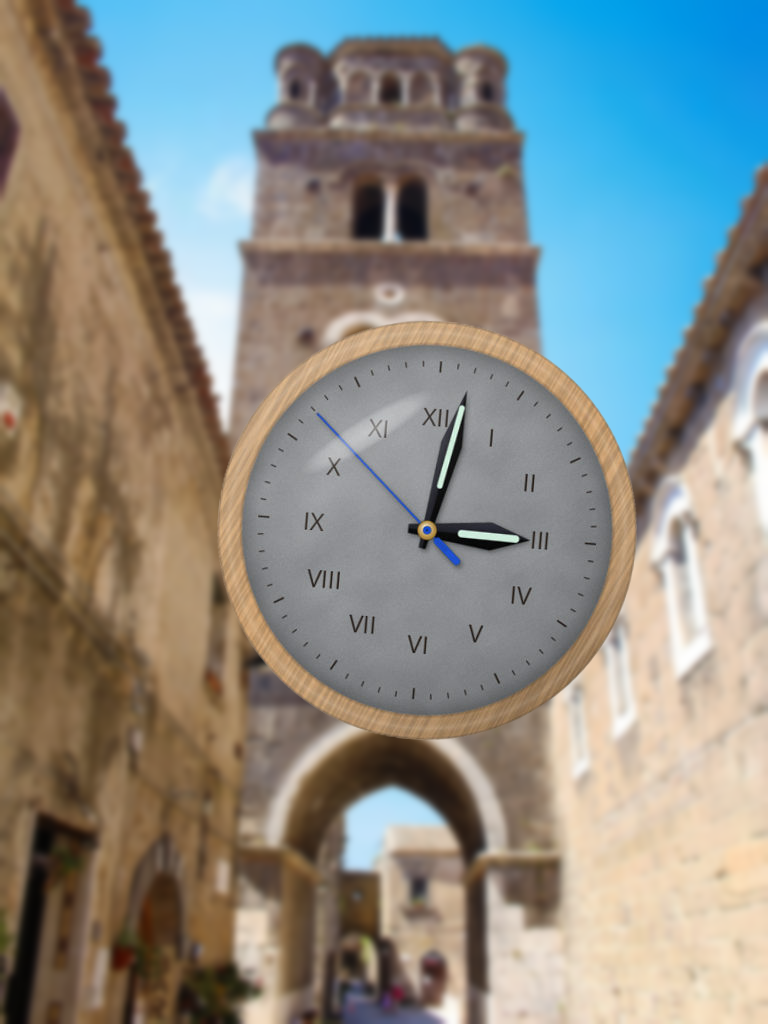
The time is 3h01m52s
